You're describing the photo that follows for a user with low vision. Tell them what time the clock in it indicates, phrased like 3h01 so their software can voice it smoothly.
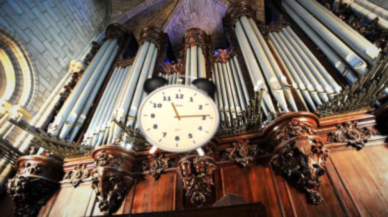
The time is 11h14
